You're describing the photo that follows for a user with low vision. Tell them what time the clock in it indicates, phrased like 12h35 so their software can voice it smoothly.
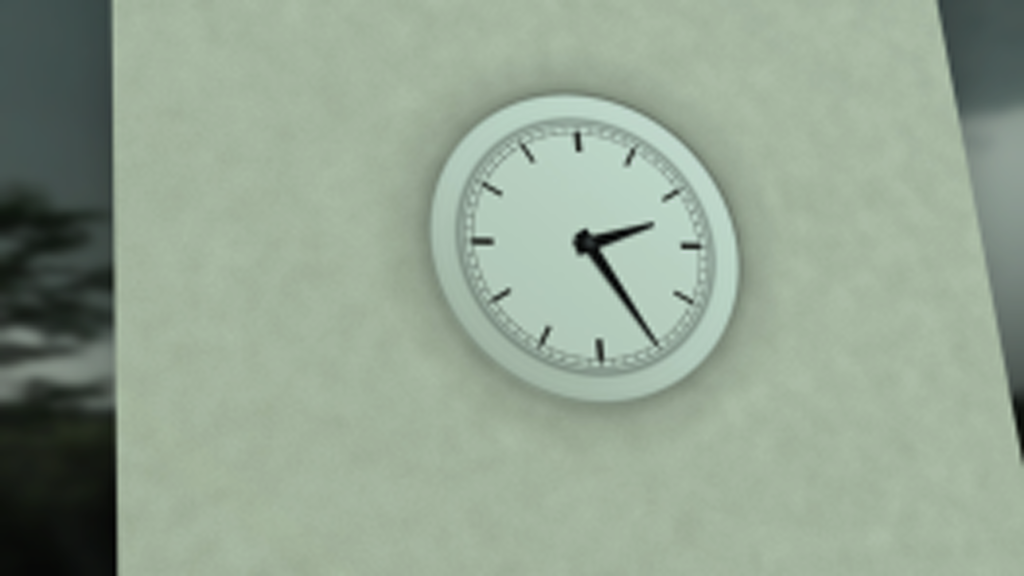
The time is 2h25
